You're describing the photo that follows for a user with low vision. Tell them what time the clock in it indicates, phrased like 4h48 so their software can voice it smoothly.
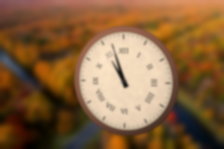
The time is 10h57
